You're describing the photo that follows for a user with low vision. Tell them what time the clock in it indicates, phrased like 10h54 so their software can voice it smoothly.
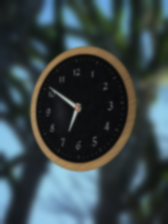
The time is 6h51
